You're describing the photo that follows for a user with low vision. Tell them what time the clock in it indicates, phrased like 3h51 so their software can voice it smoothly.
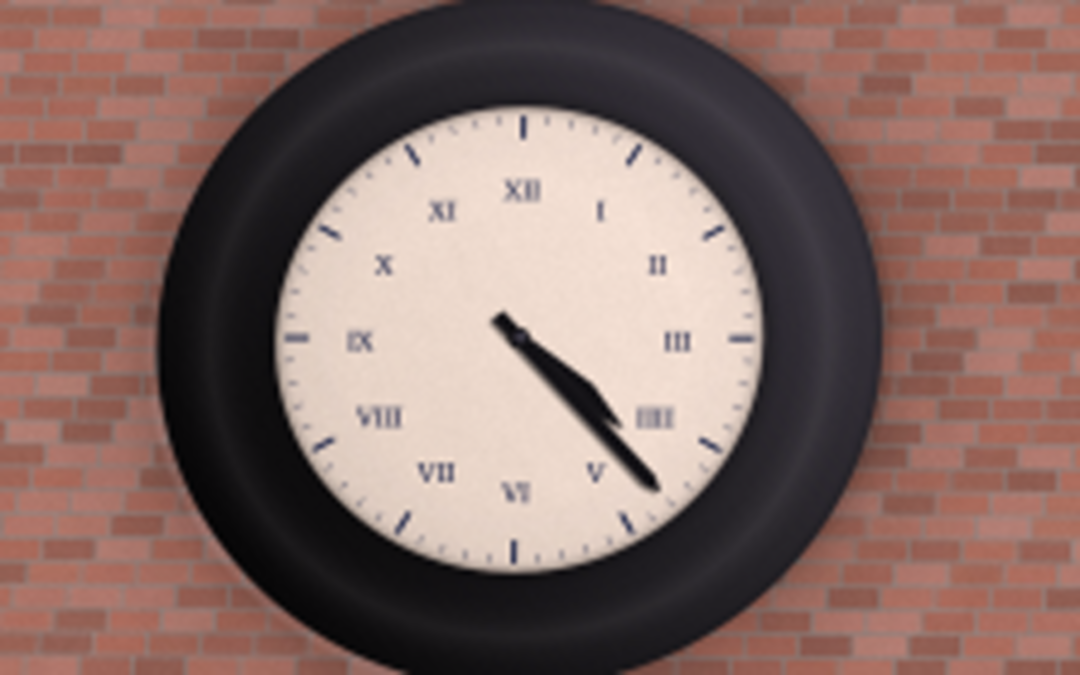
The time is 4h23
